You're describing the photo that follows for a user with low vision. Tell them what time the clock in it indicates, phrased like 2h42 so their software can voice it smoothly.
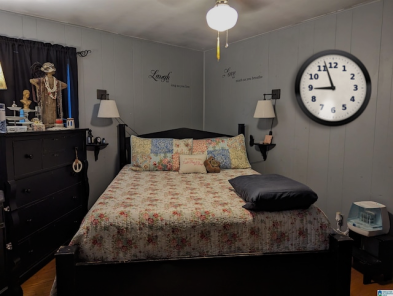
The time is 8h57
